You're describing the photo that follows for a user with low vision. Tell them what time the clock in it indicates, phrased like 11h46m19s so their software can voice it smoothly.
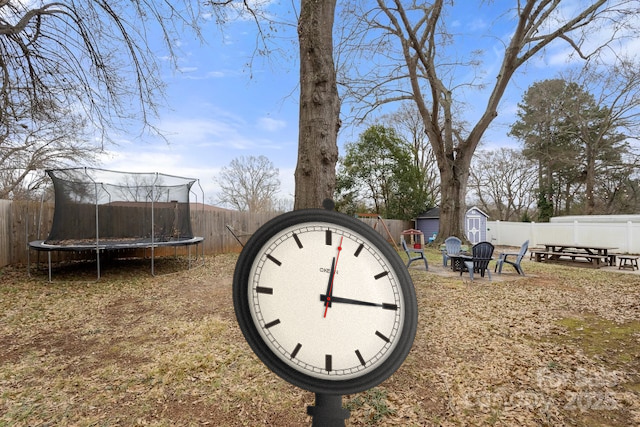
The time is 12h15m02s
